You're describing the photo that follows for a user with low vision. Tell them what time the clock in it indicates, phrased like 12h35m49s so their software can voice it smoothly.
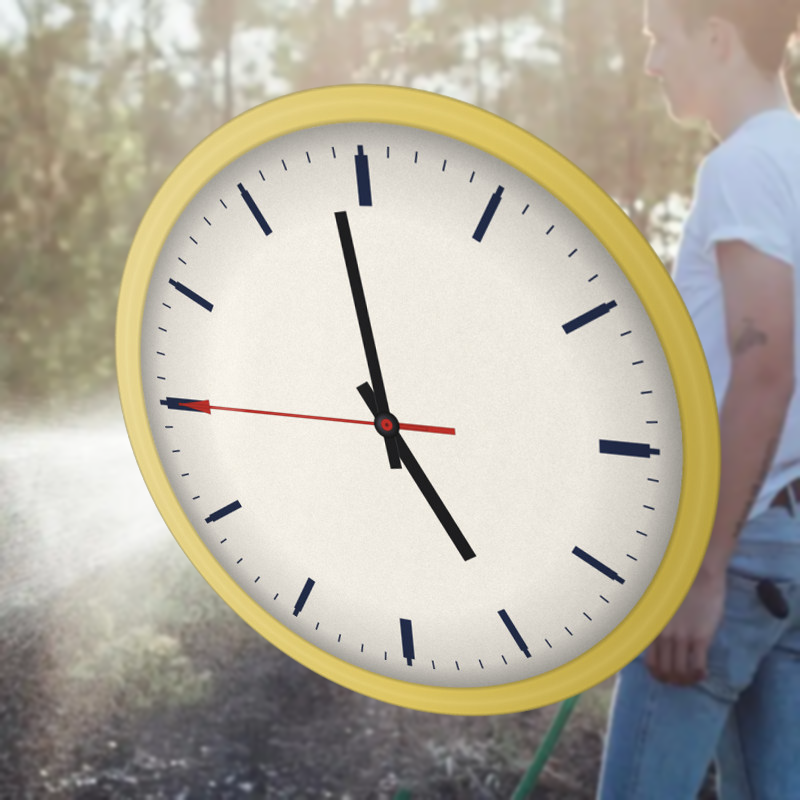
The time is 4h58m45s
